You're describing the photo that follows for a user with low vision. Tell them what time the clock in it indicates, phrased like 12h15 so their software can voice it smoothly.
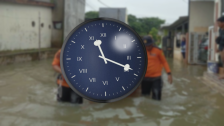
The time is 11h19
